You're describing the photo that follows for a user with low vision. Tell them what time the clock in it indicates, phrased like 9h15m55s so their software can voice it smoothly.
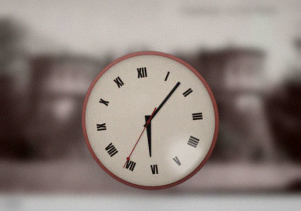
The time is 6h07m36s
